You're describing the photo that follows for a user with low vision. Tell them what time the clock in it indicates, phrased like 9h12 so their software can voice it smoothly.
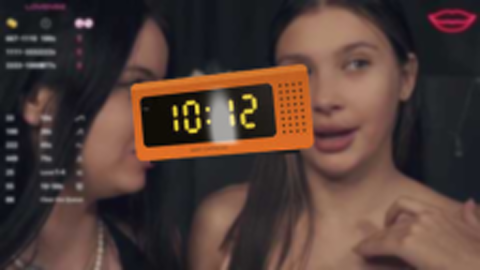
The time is 10h12
